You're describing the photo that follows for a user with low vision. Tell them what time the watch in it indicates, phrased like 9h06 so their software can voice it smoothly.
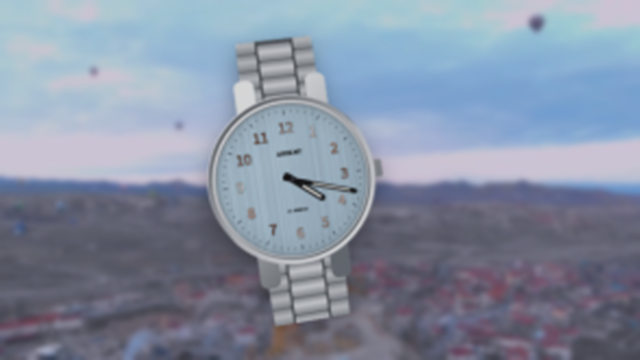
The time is 4h18
